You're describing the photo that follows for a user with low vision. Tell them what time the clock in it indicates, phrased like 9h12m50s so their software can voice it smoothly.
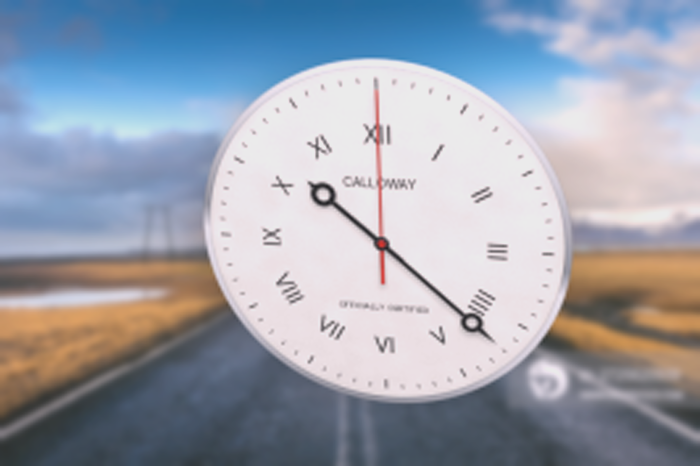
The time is 10h22m00s
